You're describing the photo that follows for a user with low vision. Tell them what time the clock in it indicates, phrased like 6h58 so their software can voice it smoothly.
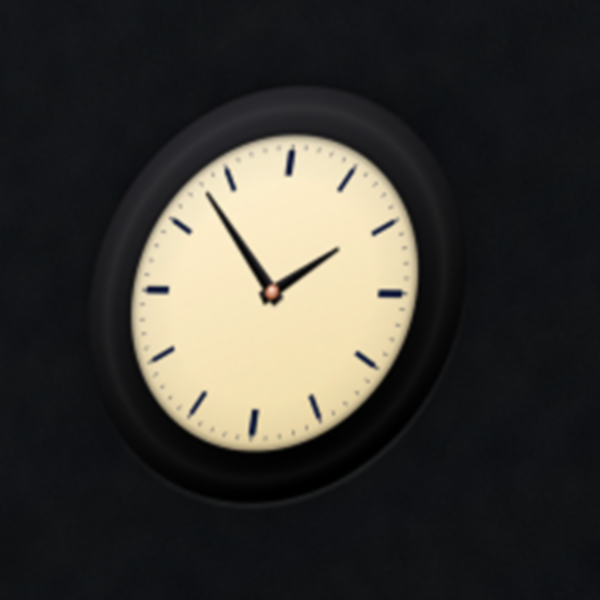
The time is 1h53
